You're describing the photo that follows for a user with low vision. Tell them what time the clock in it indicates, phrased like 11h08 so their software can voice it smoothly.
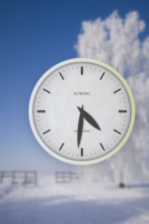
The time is 4h31
